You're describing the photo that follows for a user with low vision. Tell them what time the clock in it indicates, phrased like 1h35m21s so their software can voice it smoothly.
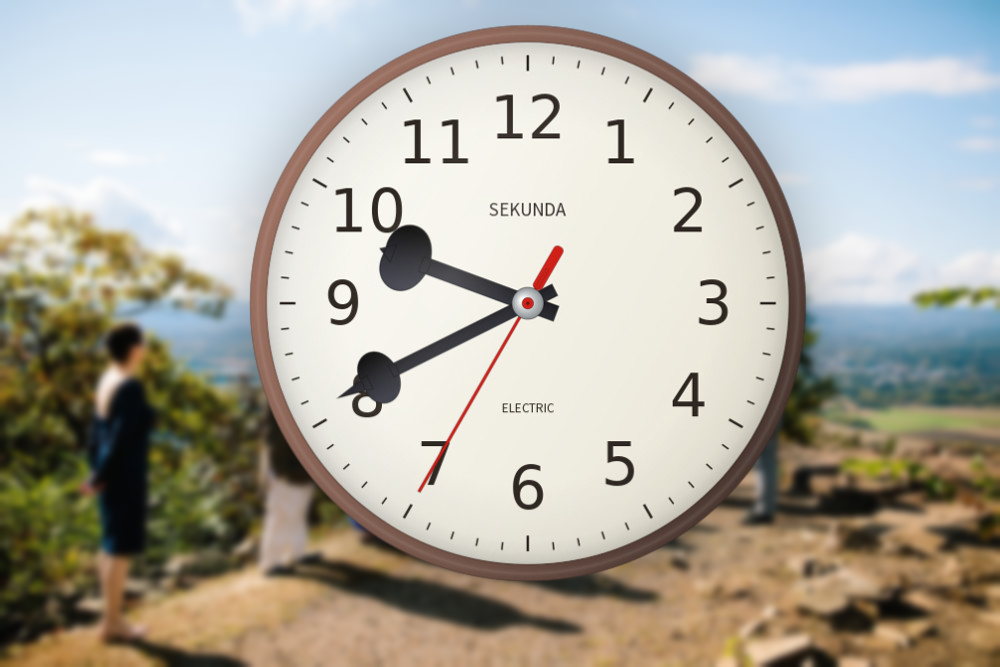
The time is 9h40m35s
